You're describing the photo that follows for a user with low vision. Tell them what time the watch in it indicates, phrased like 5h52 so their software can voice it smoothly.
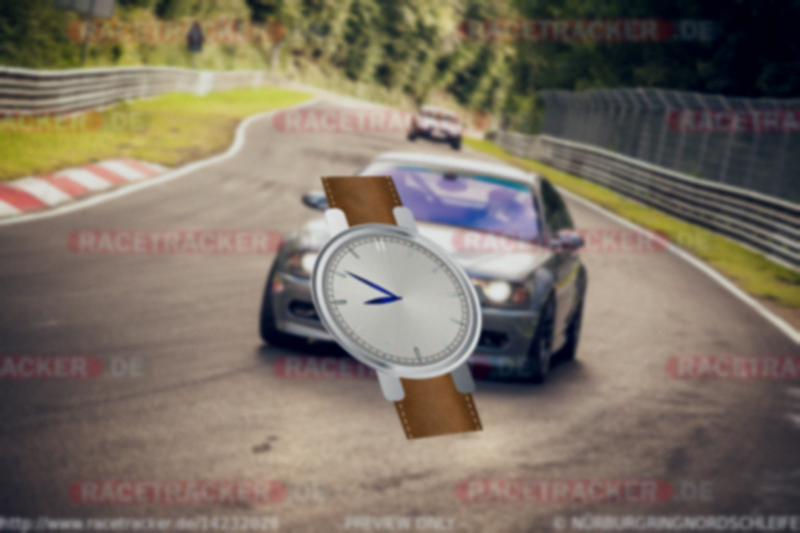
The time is 8h51
